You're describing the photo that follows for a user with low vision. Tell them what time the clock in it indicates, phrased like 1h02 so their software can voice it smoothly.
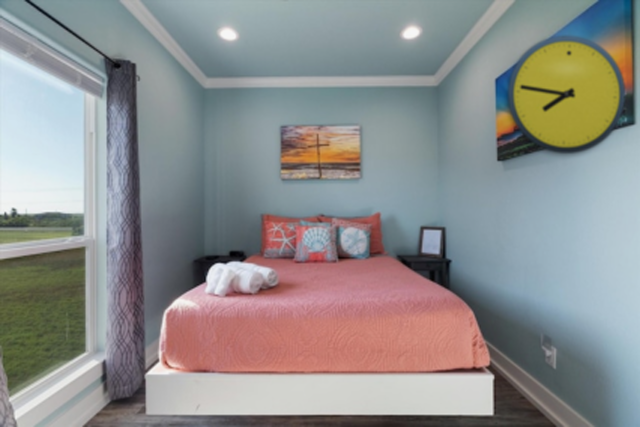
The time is 7h46
